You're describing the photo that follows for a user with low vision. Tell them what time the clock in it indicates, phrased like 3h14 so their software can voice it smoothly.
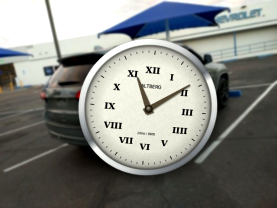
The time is 11h09
